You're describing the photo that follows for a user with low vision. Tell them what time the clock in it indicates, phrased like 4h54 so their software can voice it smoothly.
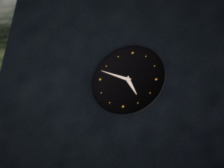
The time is 4h48
